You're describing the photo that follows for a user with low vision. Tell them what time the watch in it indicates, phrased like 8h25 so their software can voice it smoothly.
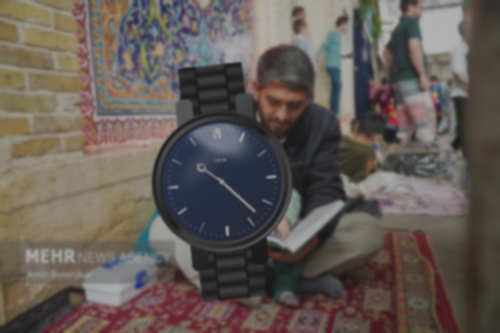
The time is 10h23
